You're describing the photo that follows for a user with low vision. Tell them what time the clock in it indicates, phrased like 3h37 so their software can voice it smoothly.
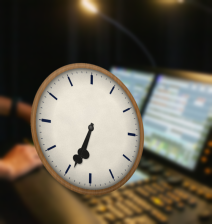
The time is 6h34
